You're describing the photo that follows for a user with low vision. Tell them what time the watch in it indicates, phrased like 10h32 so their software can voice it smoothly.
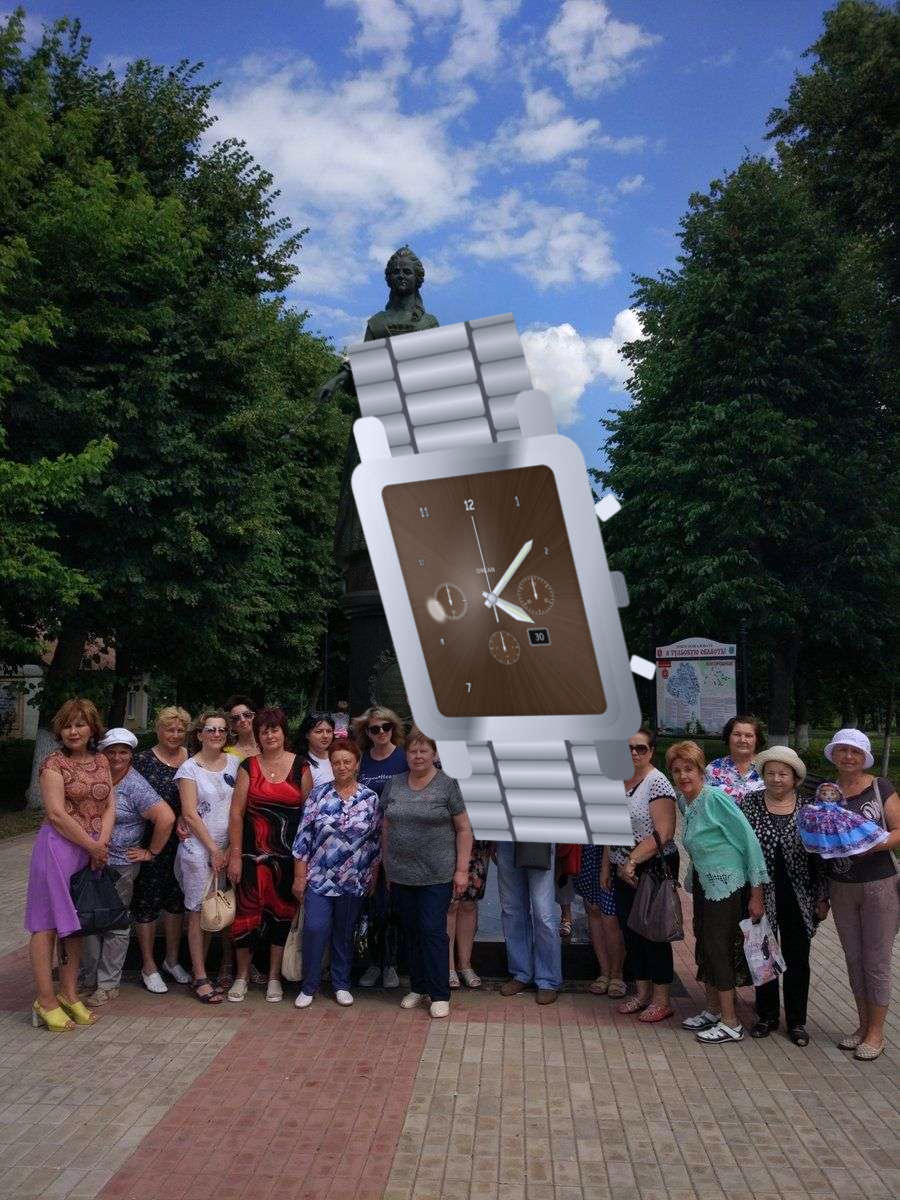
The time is 4h08
